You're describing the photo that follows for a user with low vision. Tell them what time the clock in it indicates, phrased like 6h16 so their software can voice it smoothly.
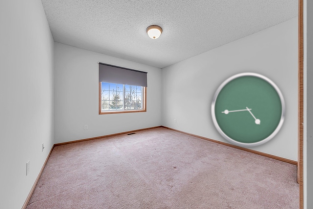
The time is 4h44
